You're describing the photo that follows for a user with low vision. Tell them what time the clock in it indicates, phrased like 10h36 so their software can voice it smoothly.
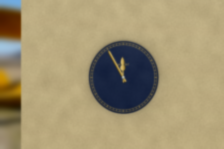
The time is 11h55
